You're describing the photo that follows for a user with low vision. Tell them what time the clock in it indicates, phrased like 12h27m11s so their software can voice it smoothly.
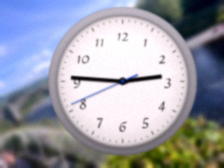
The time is 2h45m41s
